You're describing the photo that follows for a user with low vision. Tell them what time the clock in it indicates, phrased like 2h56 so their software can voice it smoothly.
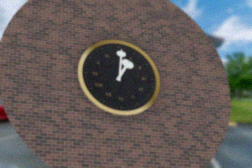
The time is 1h01
